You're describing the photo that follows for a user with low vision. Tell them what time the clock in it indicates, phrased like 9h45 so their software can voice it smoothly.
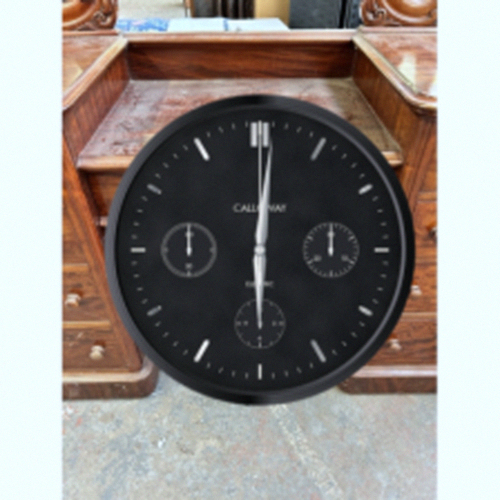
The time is 6h01
